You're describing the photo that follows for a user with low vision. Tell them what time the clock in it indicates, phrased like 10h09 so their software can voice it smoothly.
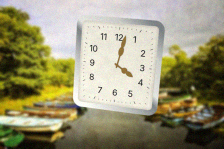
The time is 4h02
